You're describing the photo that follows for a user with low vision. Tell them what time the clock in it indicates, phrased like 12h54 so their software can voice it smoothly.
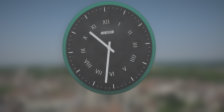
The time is 10h32
